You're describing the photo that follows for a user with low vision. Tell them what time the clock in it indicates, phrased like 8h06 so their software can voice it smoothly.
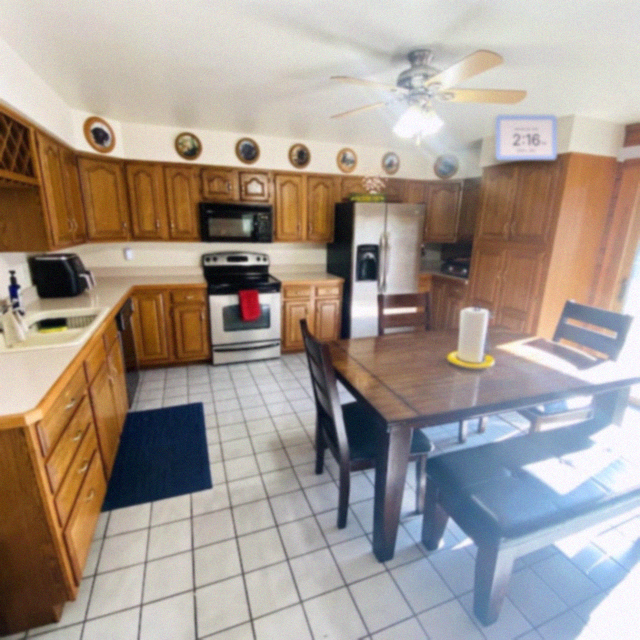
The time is 2h16
